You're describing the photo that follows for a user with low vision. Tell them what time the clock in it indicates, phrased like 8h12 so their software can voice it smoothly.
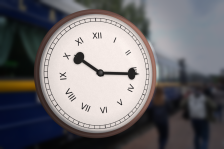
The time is 10h16
